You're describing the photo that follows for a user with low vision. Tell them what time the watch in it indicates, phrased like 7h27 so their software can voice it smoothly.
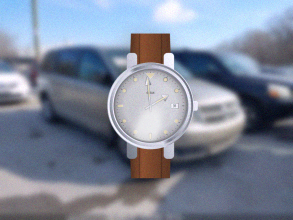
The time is 1h59
